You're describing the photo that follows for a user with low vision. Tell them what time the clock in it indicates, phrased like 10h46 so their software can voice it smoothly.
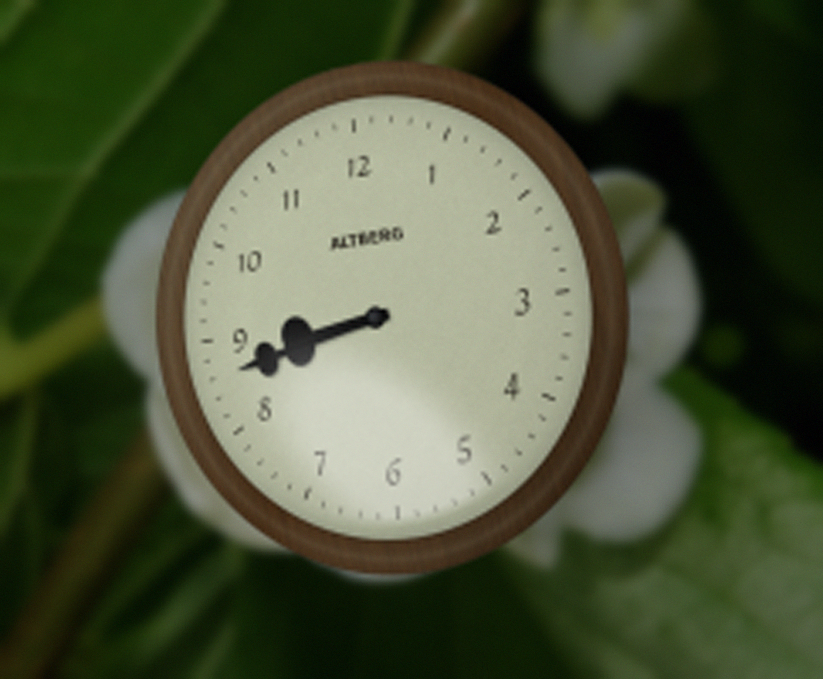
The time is 8h43
